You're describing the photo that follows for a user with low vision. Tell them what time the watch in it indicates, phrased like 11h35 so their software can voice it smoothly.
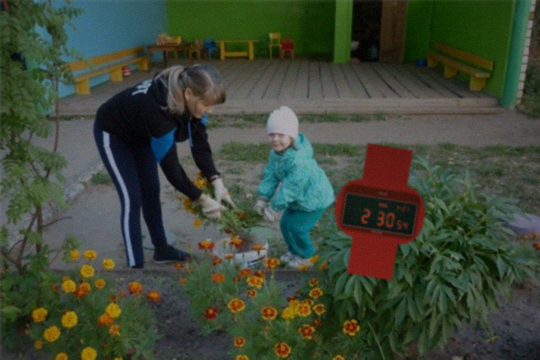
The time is 2h30
